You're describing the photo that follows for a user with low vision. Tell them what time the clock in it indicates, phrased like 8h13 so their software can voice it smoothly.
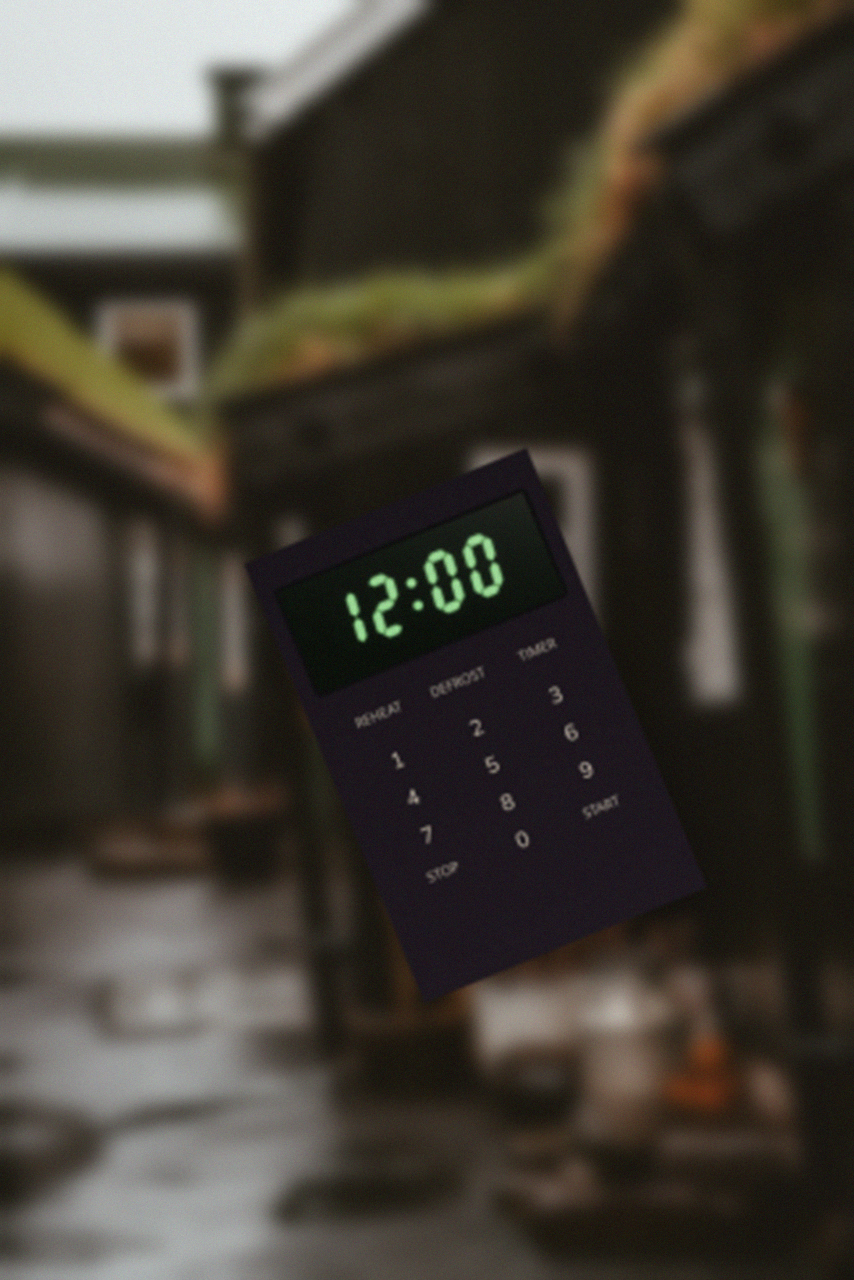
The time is 12h00
